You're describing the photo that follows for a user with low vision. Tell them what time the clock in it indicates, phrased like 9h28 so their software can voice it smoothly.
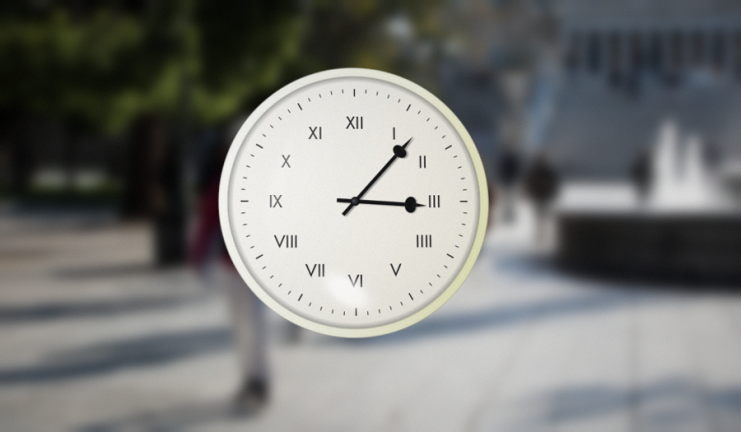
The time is 3h07
